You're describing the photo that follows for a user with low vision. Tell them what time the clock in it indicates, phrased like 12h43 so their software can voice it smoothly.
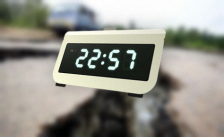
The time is 22h57
